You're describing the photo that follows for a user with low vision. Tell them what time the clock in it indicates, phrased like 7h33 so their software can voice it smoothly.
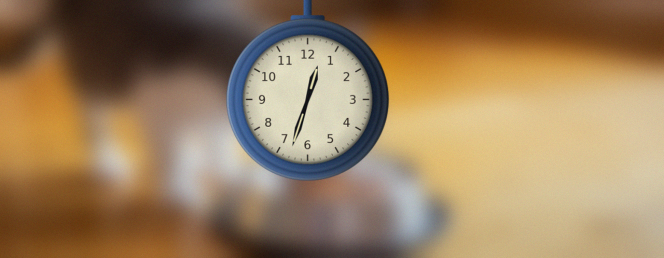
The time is 12h33
